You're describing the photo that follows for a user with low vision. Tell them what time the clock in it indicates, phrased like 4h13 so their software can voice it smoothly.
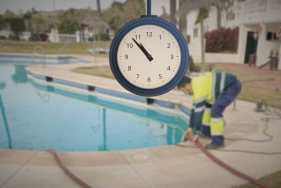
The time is 10h53
